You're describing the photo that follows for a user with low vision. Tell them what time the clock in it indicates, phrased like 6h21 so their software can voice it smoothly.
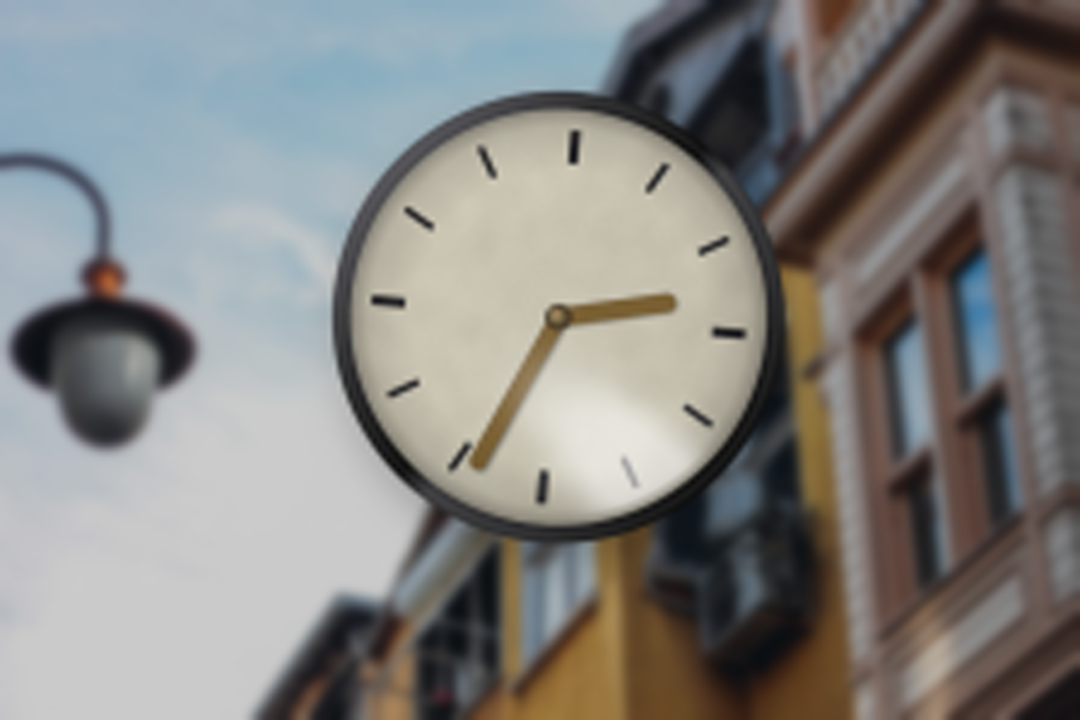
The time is 2h34
